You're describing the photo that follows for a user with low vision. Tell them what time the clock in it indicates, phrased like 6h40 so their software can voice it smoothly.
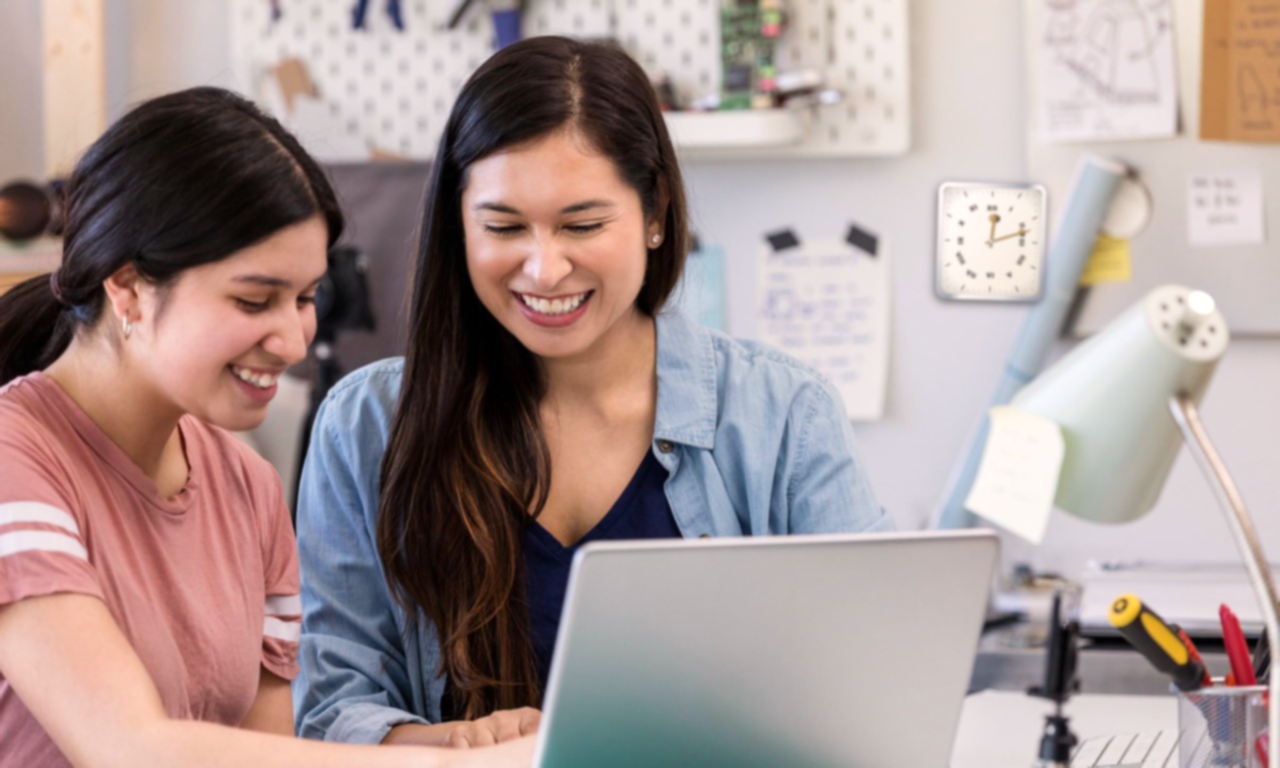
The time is 12h12
